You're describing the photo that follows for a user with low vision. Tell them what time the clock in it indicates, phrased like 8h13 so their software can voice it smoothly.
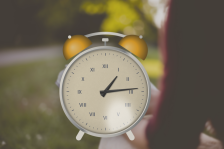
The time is 1h14
